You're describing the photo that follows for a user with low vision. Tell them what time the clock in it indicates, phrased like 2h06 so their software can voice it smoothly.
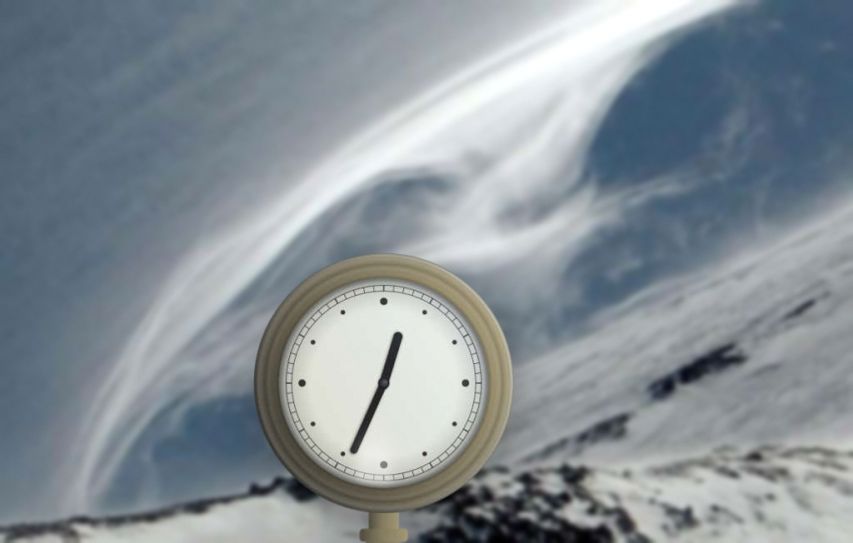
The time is 12h34
